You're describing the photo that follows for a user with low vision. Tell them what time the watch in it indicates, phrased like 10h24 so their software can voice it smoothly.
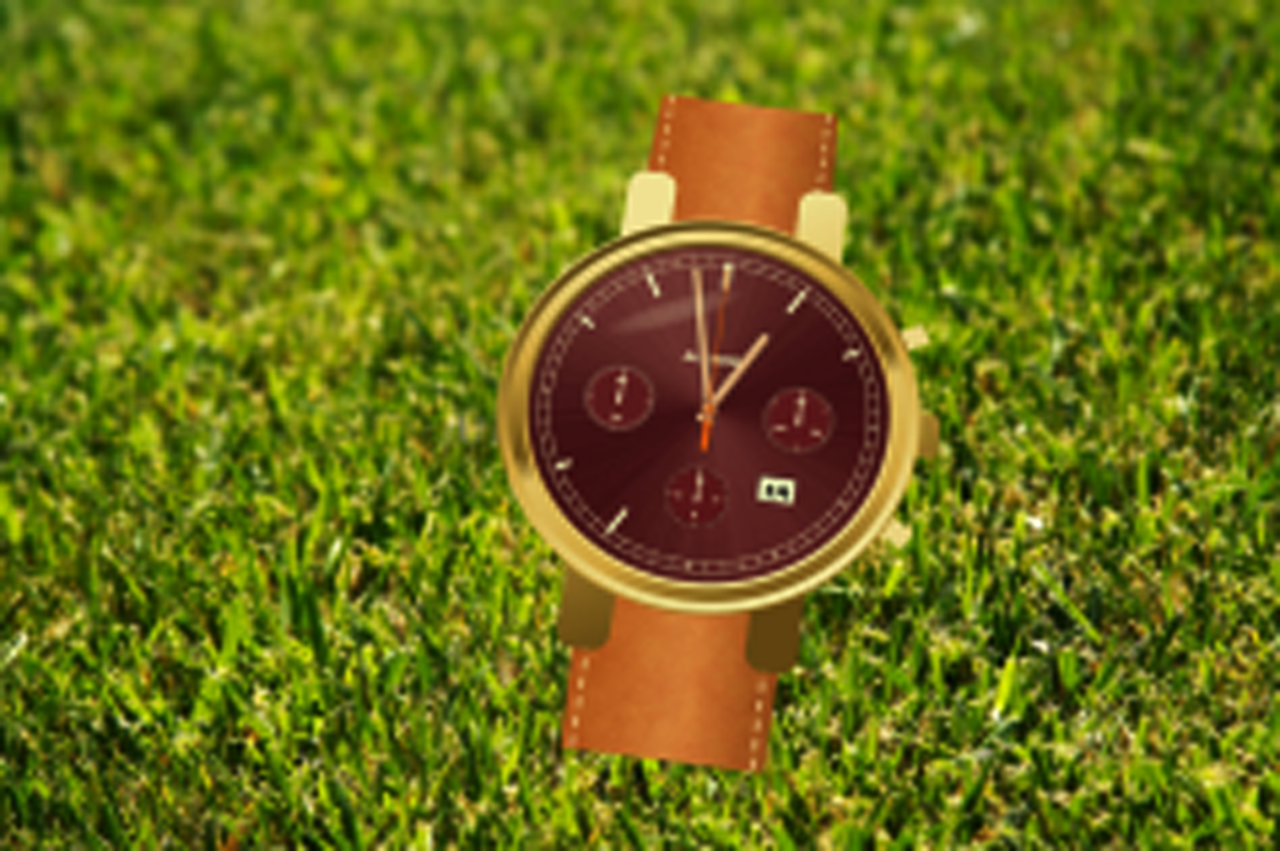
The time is 12h58
